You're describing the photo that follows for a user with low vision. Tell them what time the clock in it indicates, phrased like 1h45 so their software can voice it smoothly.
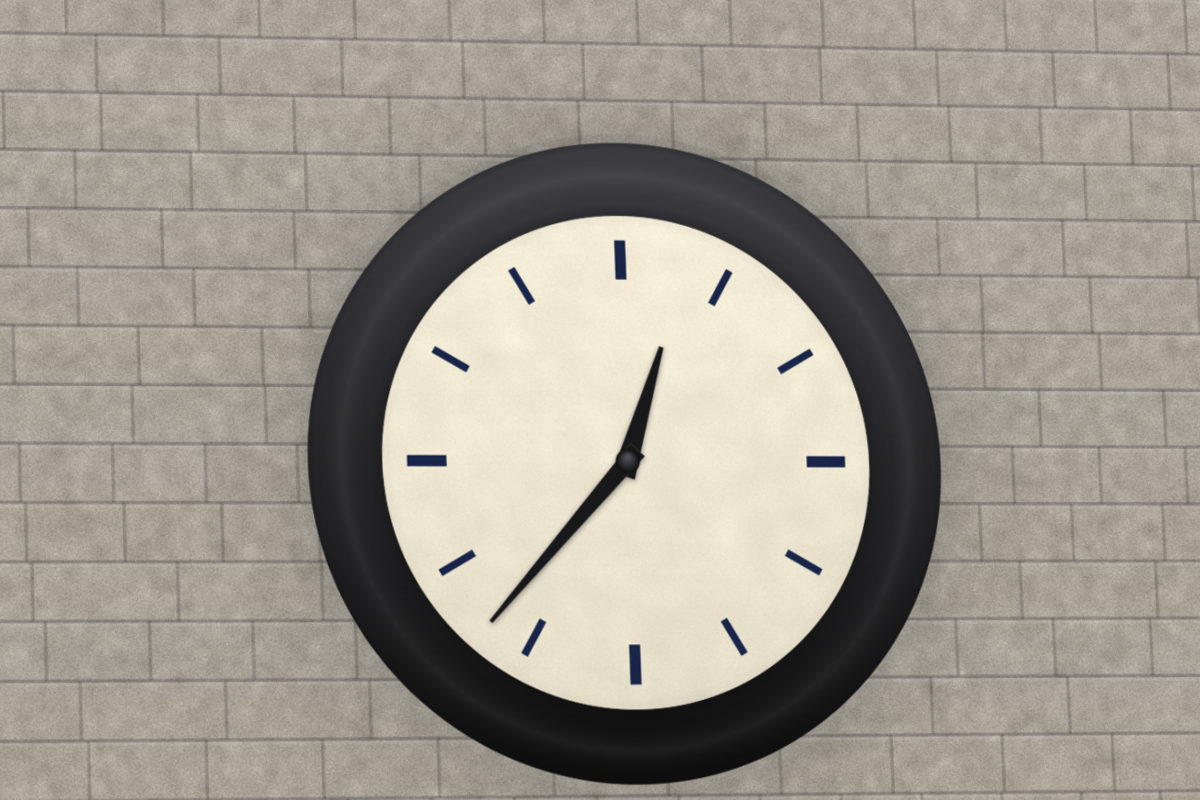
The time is 12h37
